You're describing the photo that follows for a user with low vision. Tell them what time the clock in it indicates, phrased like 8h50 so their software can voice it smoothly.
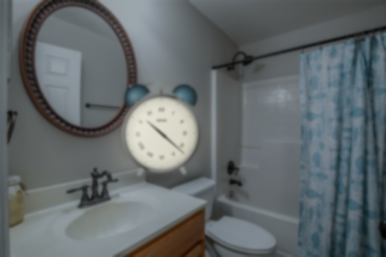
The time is 10h22
